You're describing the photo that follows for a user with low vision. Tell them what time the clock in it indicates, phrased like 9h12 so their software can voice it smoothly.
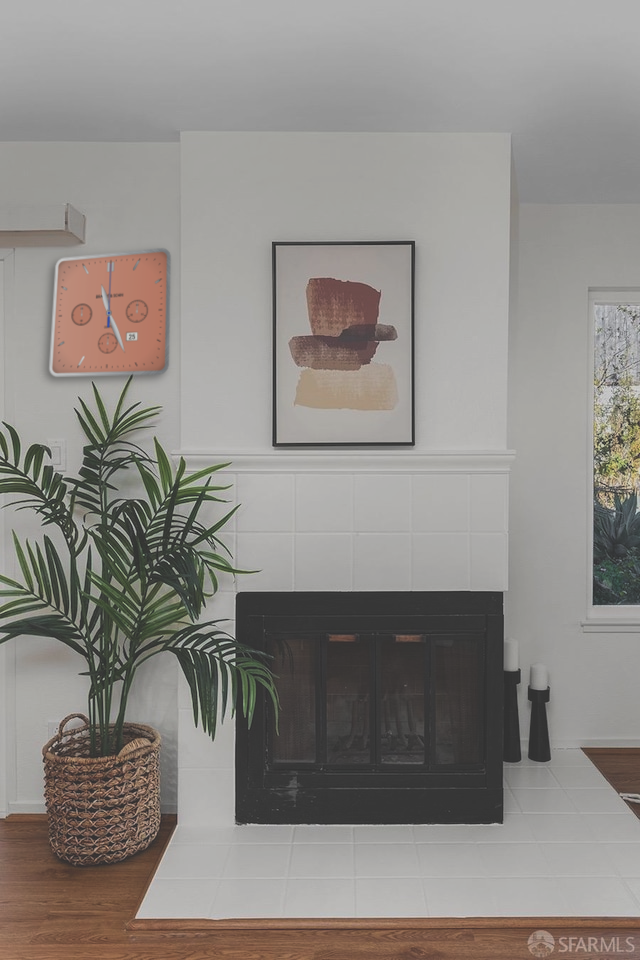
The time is 11h26
